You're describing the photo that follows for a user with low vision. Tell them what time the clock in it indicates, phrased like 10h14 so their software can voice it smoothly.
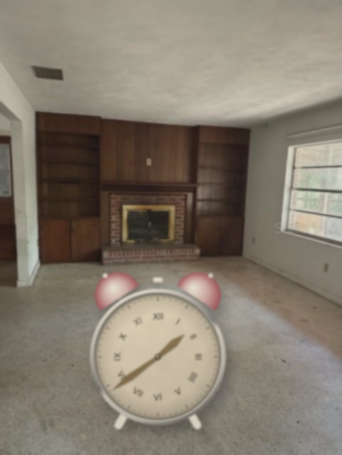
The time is 1h39
